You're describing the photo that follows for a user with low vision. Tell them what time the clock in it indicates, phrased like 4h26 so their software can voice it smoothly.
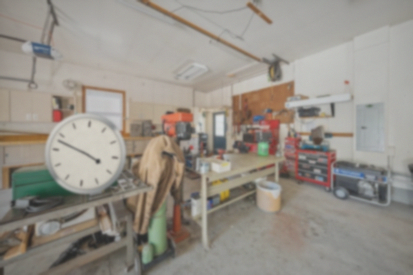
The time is 3h48
